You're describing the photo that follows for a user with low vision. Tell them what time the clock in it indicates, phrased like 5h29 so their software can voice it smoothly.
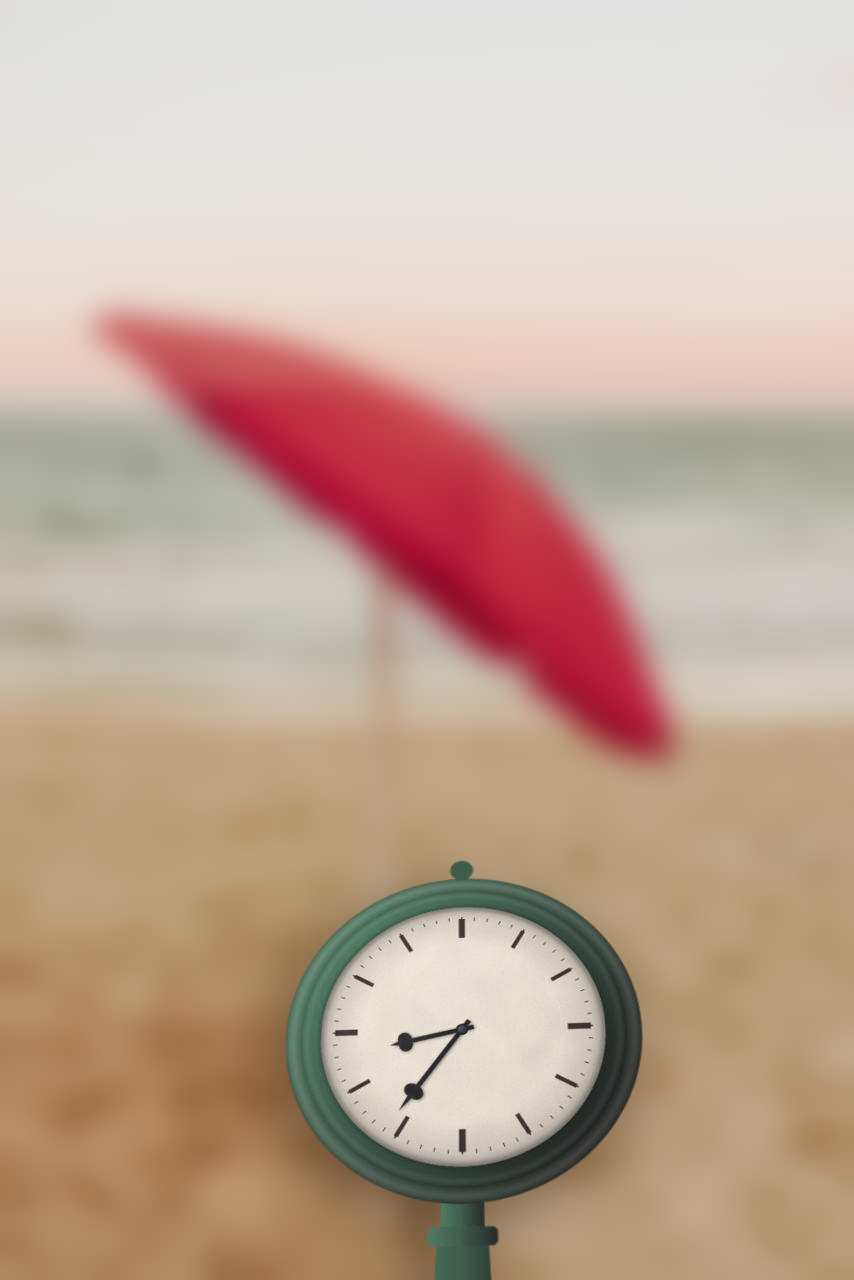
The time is 8h36
